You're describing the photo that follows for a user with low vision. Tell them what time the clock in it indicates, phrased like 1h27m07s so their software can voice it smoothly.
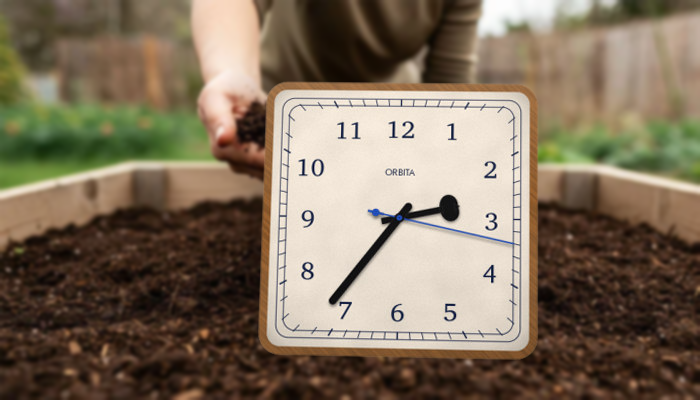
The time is 2h36m17s
